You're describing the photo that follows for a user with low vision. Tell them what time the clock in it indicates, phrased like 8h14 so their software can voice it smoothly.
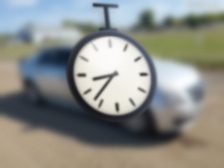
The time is 8h37
